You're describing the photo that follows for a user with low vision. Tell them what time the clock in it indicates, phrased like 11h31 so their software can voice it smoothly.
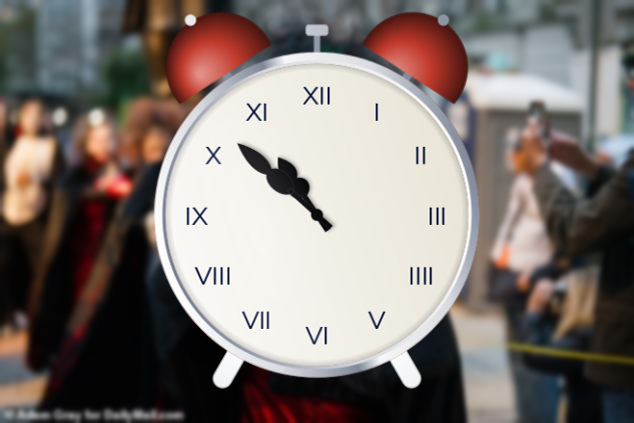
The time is 10h52
